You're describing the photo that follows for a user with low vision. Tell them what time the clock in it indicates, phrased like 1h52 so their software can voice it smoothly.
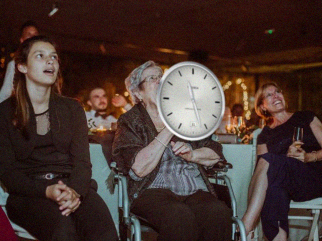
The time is 11h27
